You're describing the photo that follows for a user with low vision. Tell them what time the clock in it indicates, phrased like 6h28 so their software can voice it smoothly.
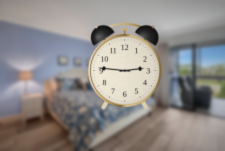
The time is 2h46
